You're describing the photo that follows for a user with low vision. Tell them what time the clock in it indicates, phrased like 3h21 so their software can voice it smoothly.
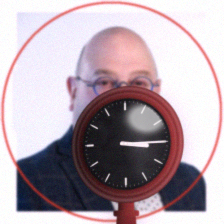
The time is 3h15
